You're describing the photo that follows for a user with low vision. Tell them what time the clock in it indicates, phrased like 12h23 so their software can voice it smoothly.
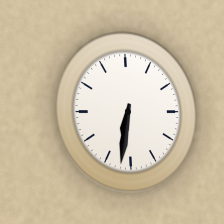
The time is 6h32
